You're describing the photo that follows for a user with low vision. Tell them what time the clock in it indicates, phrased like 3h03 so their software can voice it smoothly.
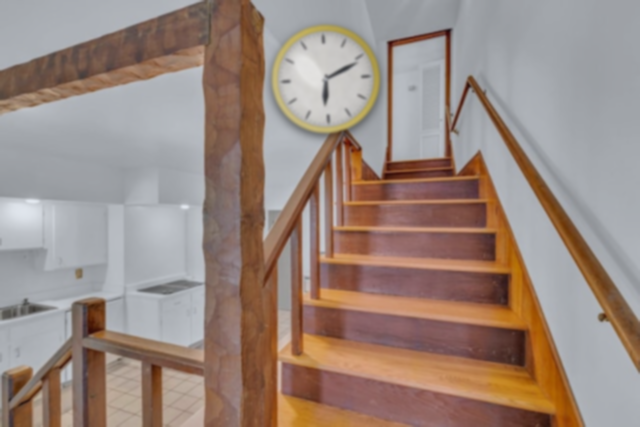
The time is 6h11
